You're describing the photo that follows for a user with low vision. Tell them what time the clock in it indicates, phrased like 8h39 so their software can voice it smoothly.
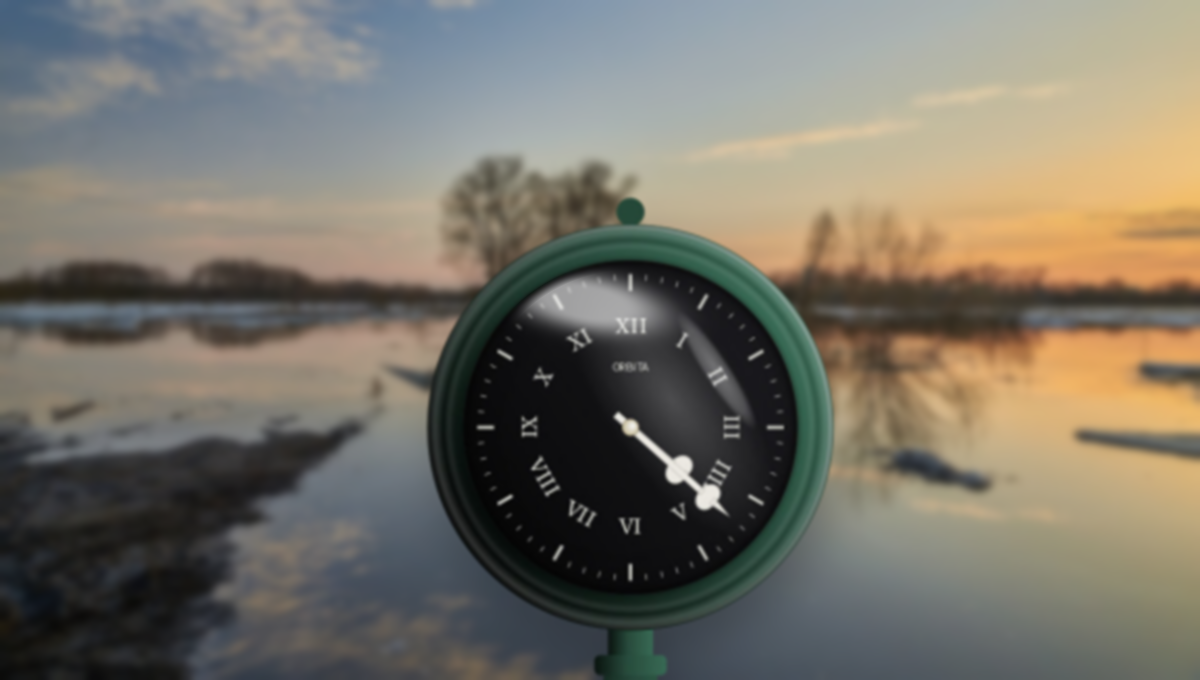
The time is 4h22
